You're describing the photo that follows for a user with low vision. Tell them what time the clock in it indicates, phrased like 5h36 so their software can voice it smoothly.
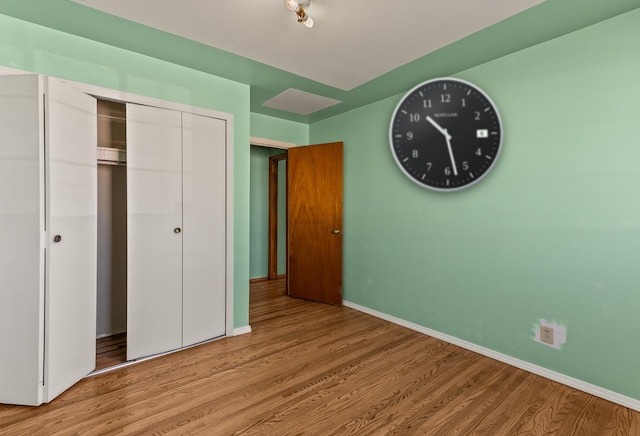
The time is 10h28
